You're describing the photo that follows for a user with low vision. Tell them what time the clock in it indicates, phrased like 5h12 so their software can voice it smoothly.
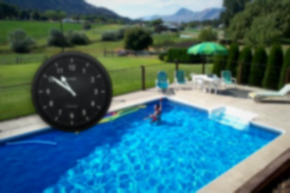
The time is 10h51
